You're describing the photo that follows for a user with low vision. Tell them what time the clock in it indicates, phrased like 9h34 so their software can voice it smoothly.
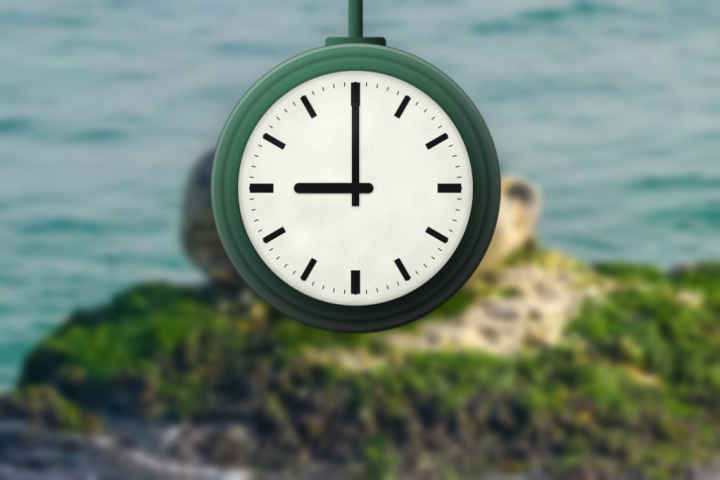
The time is 9h00
